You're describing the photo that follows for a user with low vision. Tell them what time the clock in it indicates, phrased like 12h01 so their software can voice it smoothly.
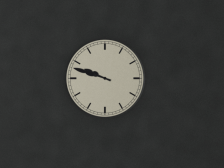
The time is 9h48
